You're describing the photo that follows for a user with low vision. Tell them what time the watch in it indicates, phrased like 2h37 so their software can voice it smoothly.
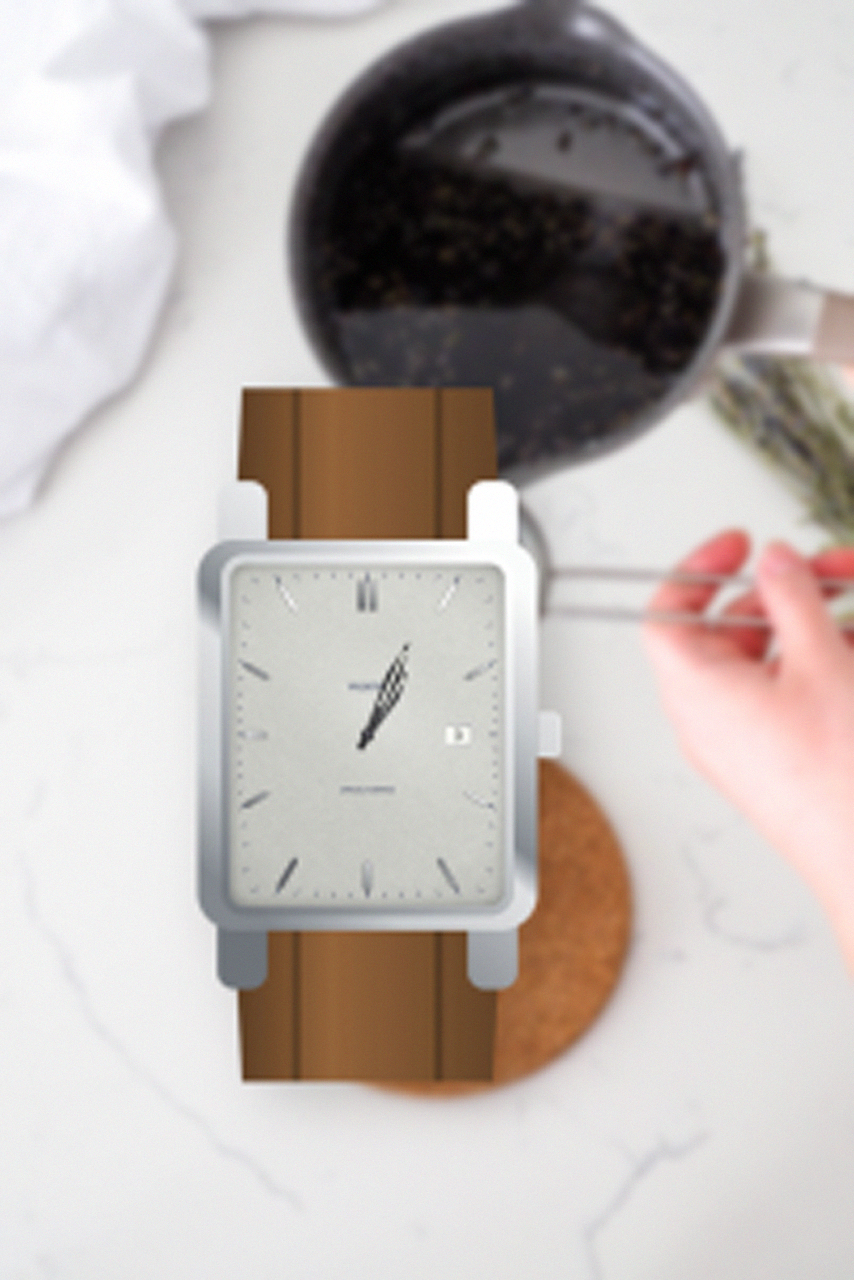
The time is 1h04
